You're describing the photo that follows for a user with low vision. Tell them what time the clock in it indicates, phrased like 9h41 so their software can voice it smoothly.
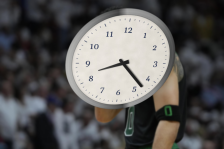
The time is 8h23
